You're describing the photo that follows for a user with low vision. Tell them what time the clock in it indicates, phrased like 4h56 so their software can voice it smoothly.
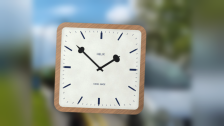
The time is 1h52
